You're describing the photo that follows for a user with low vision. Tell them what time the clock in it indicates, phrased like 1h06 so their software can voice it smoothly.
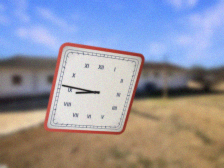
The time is 8h46
